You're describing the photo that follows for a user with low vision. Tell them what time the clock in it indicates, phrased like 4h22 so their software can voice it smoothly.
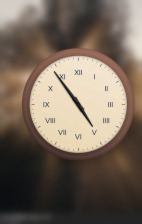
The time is 4h54
